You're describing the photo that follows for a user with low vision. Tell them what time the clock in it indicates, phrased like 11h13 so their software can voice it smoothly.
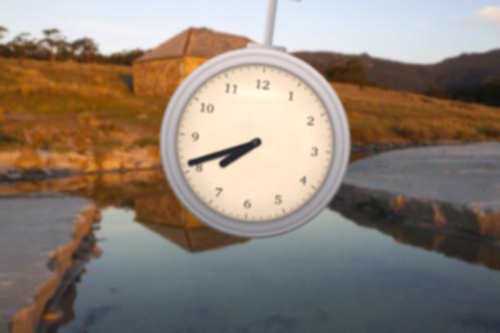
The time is 7h41
